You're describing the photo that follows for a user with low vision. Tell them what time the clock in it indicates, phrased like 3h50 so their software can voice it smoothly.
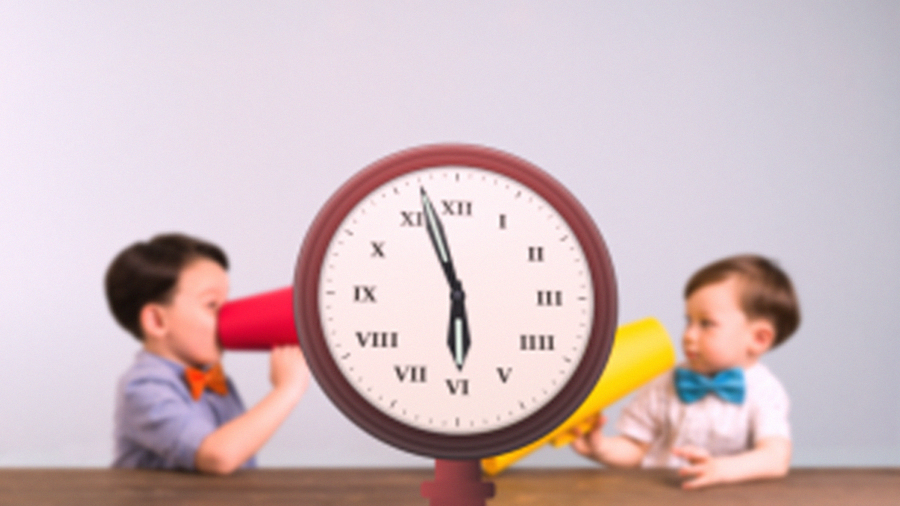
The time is 5h57
